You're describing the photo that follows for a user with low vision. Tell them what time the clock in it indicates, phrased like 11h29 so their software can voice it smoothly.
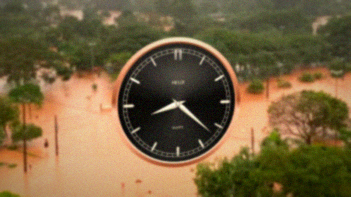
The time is 8h22
